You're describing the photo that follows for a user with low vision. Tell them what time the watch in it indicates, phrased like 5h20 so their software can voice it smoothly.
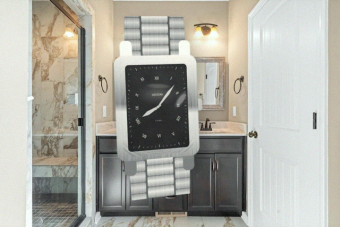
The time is 8h07
